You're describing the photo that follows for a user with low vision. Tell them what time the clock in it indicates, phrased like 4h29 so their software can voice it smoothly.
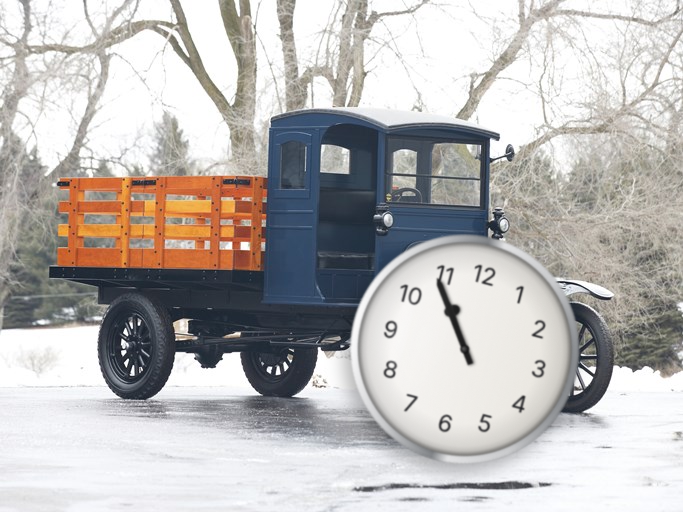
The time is 10h54
